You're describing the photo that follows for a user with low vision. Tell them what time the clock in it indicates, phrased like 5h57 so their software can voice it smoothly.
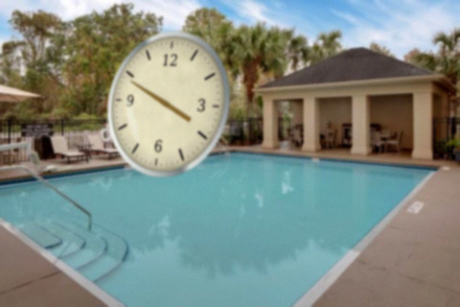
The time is 3h49
